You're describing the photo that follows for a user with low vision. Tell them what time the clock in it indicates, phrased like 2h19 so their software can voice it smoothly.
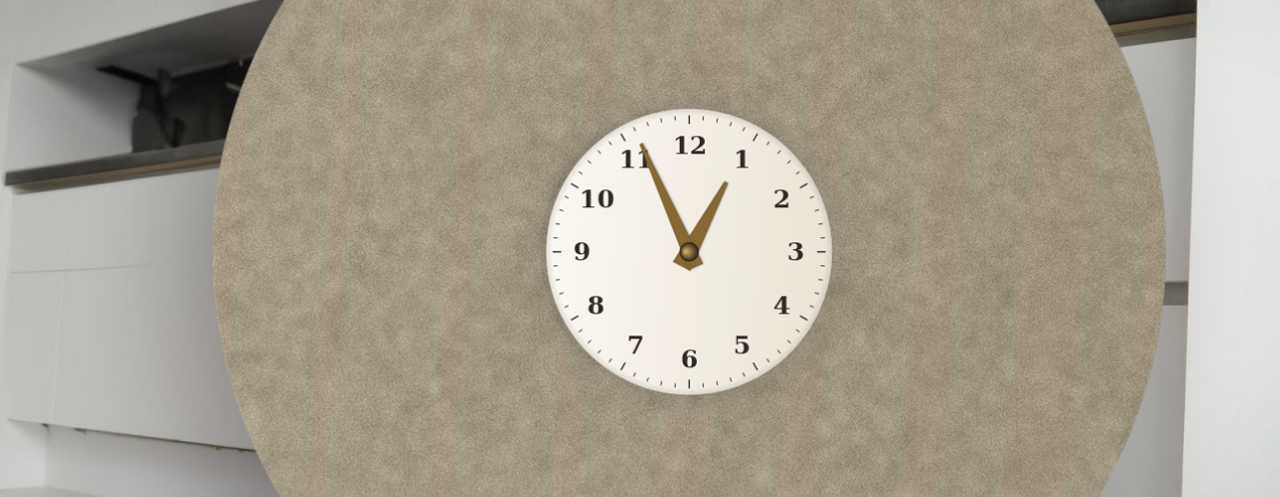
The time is 12h56
